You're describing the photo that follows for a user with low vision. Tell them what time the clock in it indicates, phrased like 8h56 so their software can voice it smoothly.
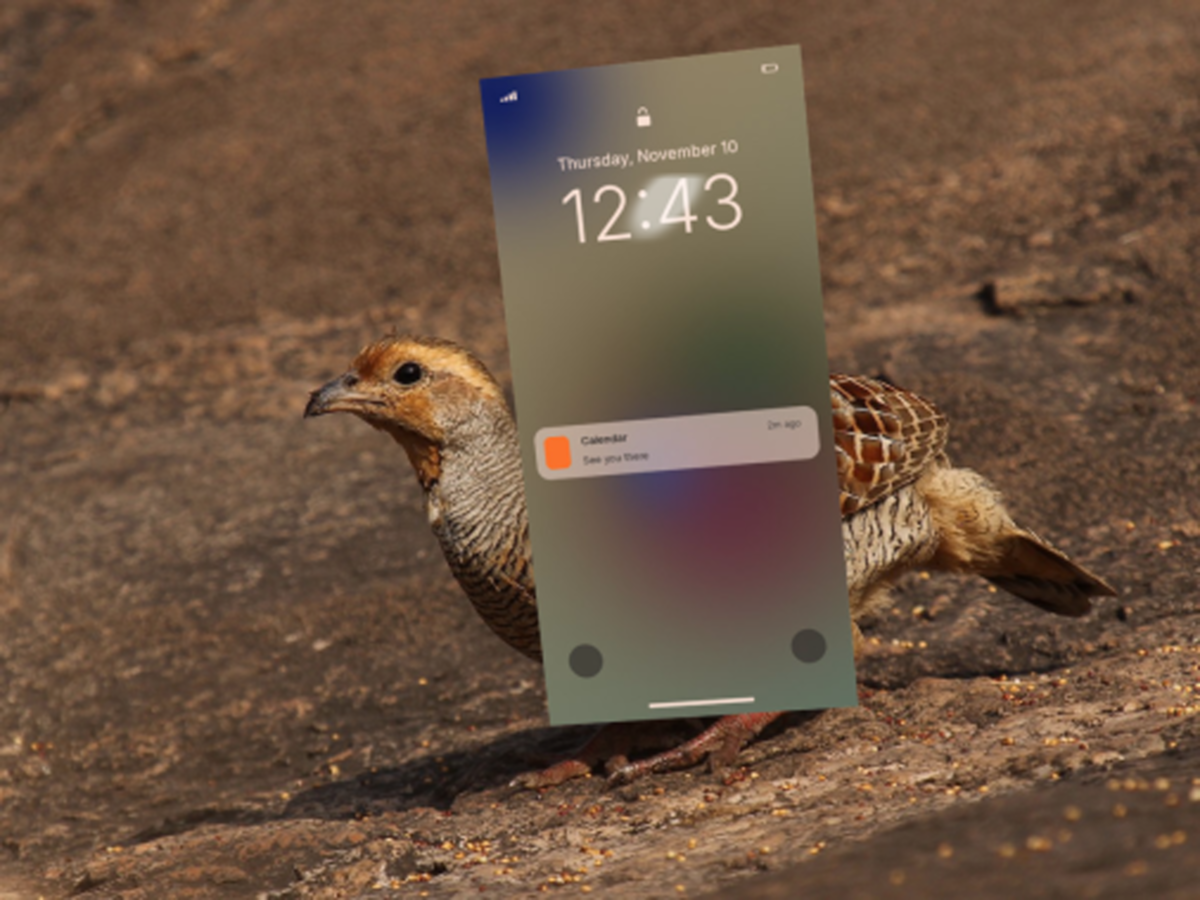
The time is 12h43
